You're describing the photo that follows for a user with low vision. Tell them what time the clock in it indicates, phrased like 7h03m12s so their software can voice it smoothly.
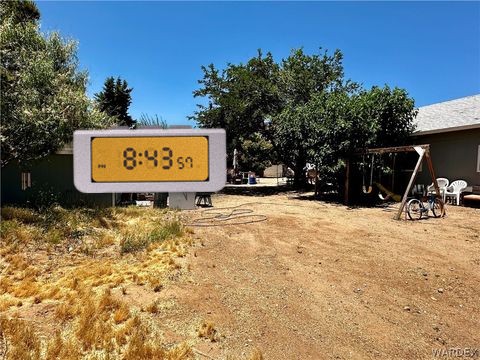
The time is 8h43m57s
